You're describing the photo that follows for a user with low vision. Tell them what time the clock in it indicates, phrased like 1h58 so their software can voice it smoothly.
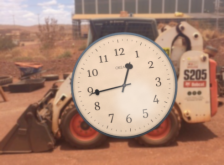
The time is 12h44
